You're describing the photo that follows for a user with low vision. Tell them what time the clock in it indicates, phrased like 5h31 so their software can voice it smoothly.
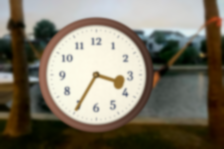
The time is 3h35
